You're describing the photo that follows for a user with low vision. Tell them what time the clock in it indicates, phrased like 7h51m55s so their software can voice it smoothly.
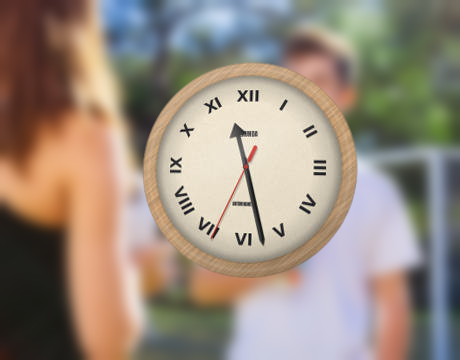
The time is 11h27m34s
